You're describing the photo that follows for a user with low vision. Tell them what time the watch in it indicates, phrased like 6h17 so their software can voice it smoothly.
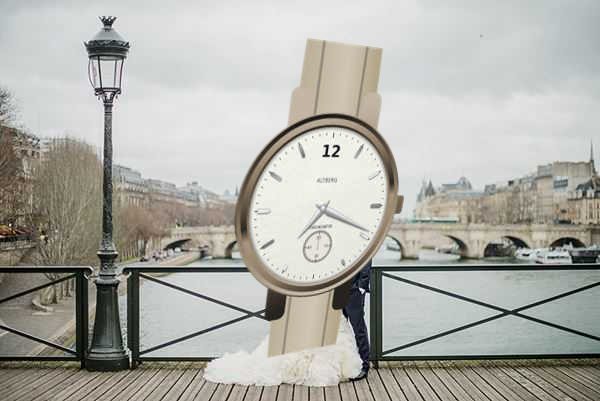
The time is 7h19
